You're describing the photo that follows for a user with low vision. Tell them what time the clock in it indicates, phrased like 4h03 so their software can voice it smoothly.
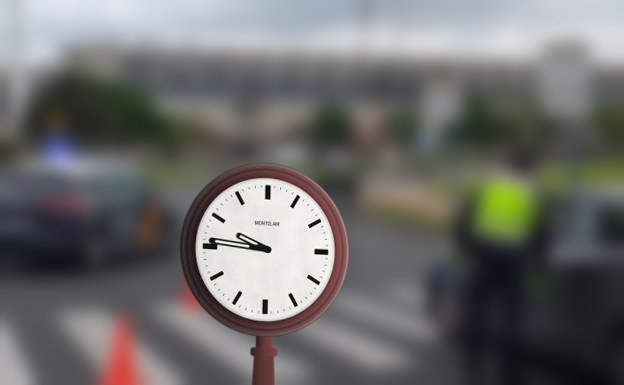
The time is 9h46
